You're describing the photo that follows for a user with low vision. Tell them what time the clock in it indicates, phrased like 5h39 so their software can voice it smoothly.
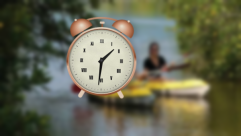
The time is 1h31
